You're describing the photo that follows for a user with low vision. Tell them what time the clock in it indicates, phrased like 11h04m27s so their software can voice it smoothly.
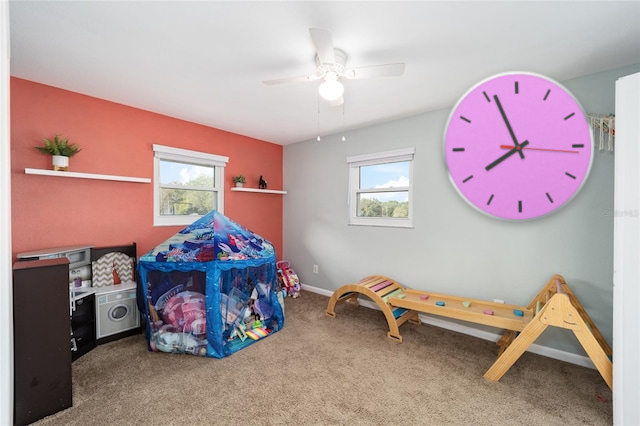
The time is 7h56m16s
